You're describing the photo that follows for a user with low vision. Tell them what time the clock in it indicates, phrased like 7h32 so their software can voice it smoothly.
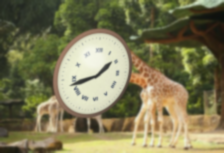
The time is 1h43
